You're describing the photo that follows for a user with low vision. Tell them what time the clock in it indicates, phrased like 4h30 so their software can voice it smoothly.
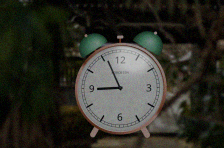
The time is 8h56
